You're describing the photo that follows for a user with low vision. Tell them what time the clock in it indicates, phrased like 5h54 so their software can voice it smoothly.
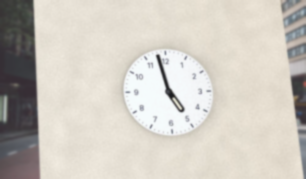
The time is 4h58
